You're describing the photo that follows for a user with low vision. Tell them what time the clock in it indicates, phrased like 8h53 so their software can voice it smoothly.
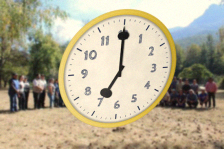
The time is 7h00
